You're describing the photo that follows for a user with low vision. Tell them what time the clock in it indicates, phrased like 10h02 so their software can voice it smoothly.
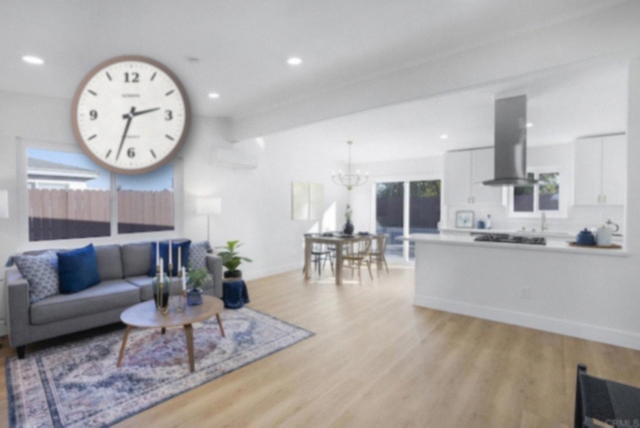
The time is 2h33
